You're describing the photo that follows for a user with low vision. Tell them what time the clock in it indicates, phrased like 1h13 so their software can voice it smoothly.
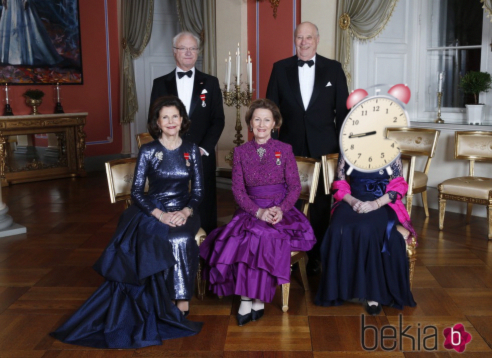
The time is 8h44
